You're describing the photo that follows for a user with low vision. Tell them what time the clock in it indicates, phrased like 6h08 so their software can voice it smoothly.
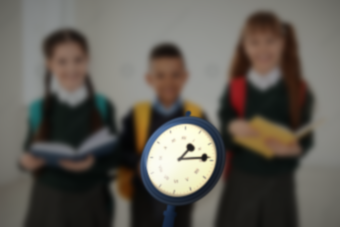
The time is 1h14
